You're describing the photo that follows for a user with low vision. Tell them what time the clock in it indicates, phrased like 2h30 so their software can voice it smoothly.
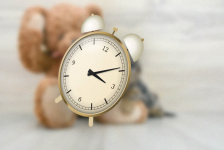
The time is 3h09
